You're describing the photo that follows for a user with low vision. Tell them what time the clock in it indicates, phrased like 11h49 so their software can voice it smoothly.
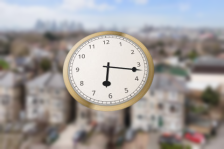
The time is 6h17
